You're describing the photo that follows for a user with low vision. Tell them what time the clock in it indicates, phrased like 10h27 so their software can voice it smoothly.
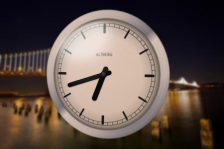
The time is 6h42
